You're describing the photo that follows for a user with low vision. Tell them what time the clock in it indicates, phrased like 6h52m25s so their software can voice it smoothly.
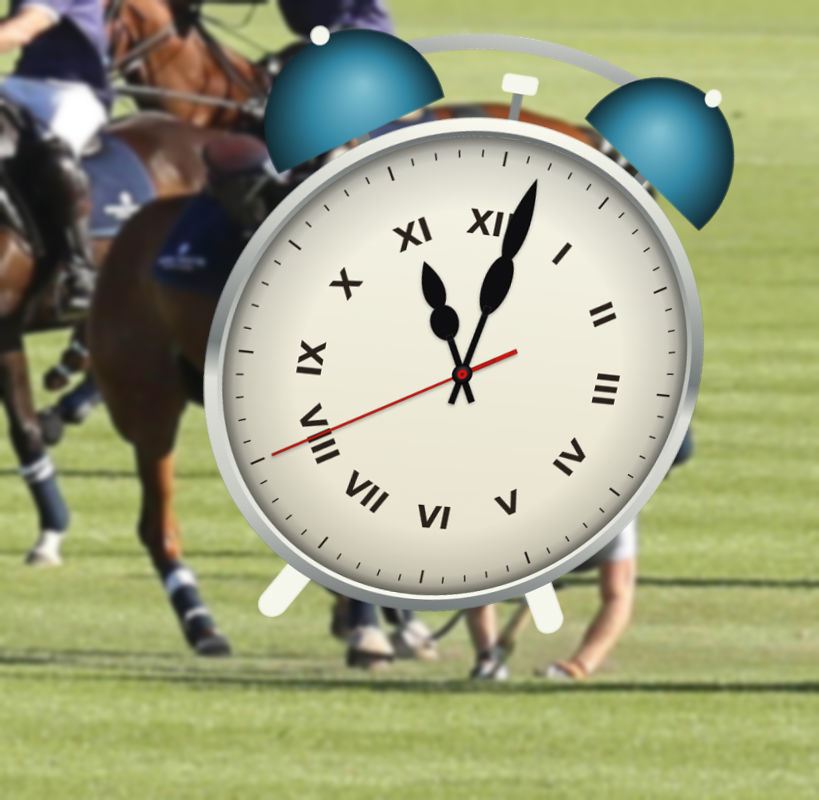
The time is 11h01m40s
